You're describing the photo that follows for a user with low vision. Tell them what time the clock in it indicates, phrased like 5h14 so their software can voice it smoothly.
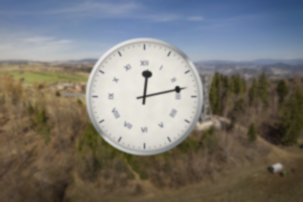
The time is 12h13
